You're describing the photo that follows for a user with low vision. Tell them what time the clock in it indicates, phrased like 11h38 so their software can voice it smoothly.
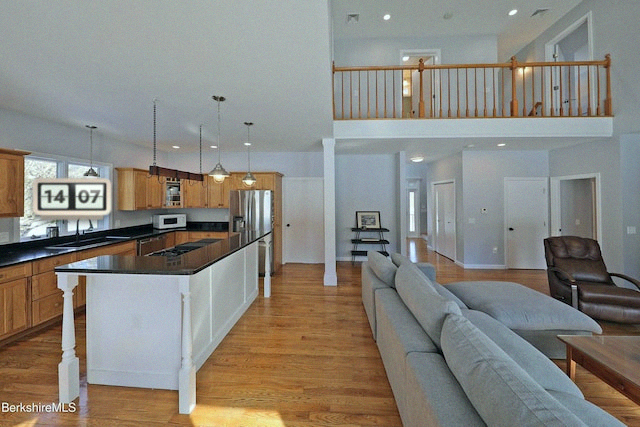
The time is 14h07
